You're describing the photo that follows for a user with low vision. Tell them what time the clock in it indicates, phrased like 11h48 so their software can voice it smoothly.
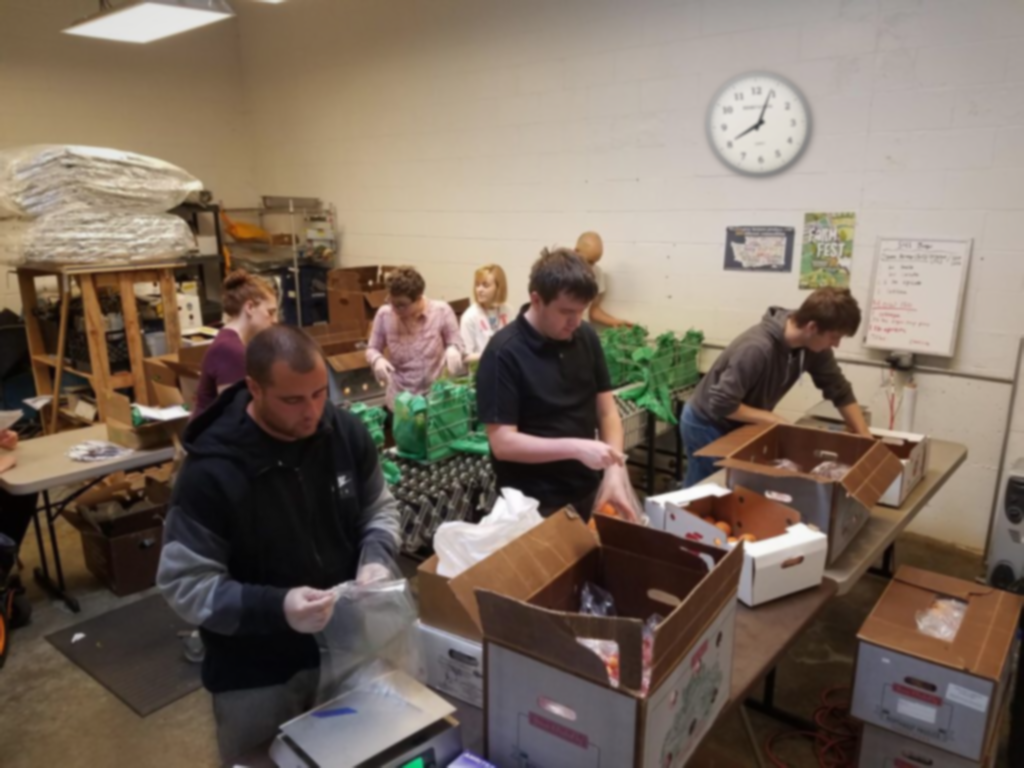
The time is 8h04
